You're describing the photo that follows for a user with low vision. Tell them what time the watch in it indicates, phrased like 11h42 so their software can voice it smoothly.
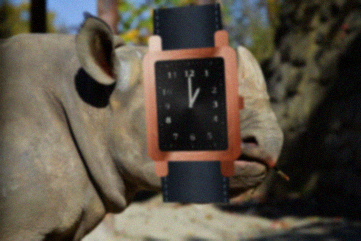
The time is 1h00
